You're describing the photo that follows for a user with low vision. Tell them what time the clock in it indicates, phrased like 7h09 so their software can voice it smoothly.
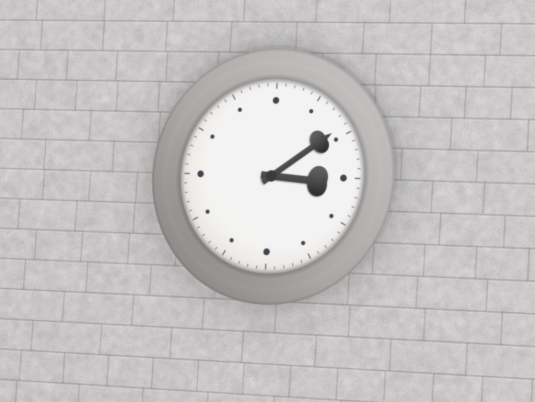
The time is 3h09
